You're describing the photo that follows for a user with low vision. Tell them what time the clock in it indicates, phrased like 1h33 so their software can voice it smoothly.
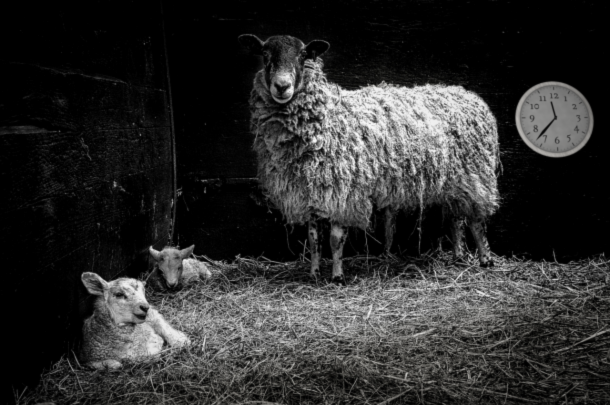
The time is 11h37
